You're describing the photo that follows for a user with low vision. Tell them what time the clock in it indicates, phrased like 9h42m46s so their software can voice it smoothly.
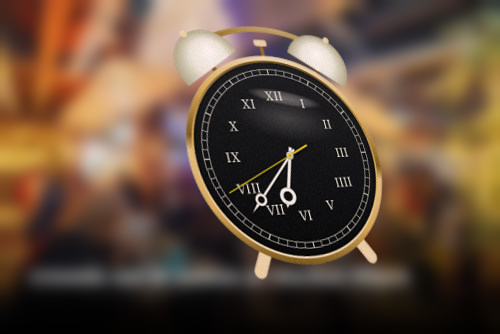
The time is 6h37m41s
